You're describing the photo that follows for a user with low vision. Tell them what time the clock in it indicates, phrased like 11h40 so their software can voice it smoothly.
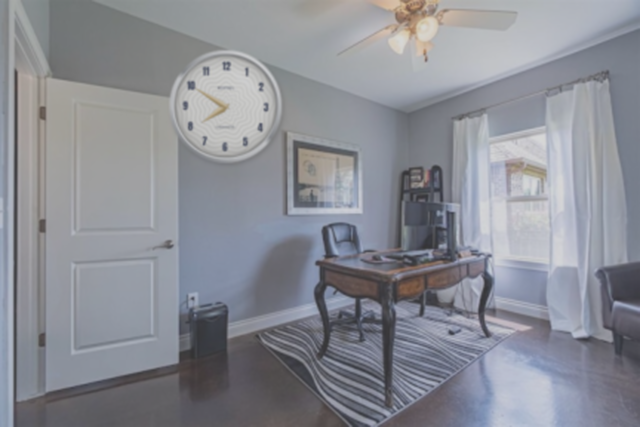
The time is 7h50
